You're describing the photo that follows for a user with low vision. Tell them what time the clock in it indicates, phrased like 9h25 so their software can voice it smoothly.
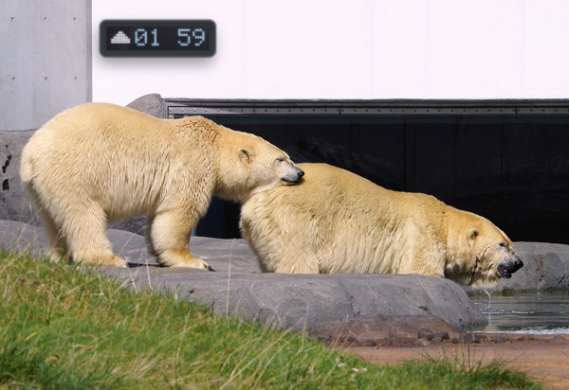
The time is 1h59
